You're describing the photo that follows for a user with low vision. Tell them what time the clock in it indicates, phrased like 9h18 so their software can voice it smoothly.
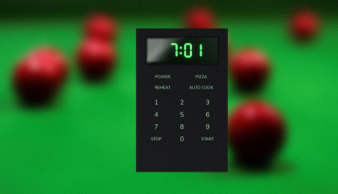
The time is 7h01
